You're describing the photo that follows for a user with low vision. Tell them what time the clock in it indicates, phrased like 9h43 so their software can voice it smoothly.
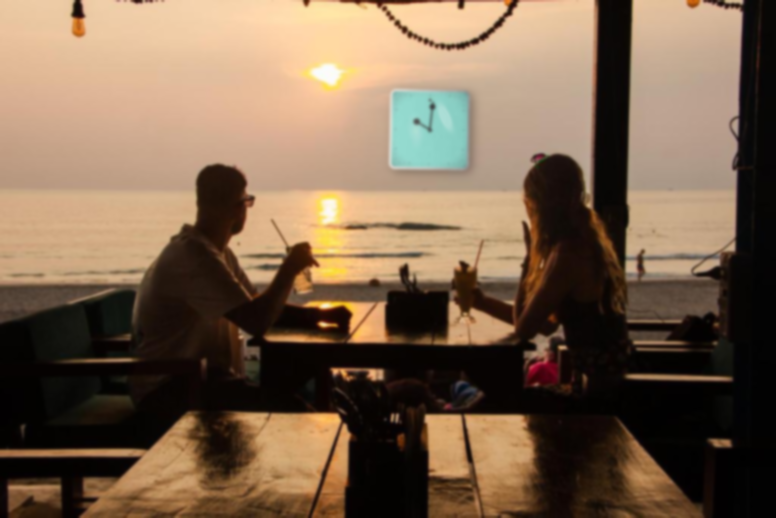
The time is 10h01
